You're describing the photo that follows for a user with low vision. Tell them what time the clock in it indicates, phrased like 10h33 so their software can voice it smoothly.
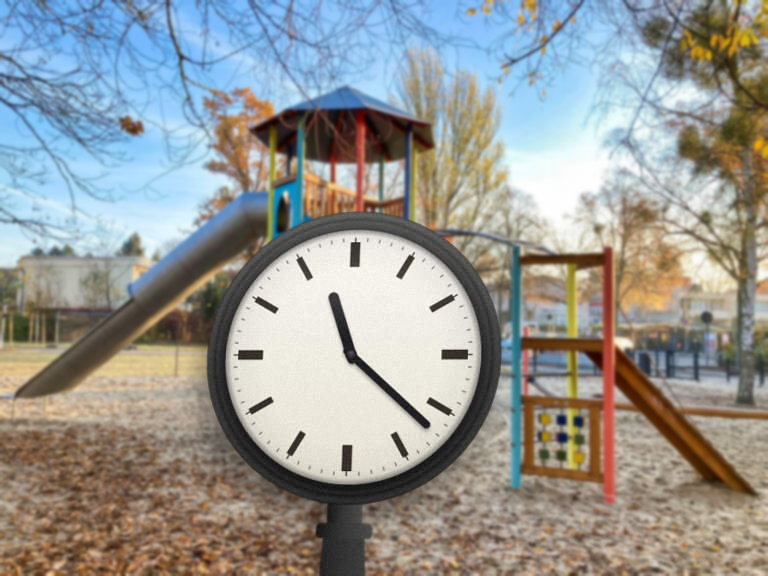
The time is 11h22
